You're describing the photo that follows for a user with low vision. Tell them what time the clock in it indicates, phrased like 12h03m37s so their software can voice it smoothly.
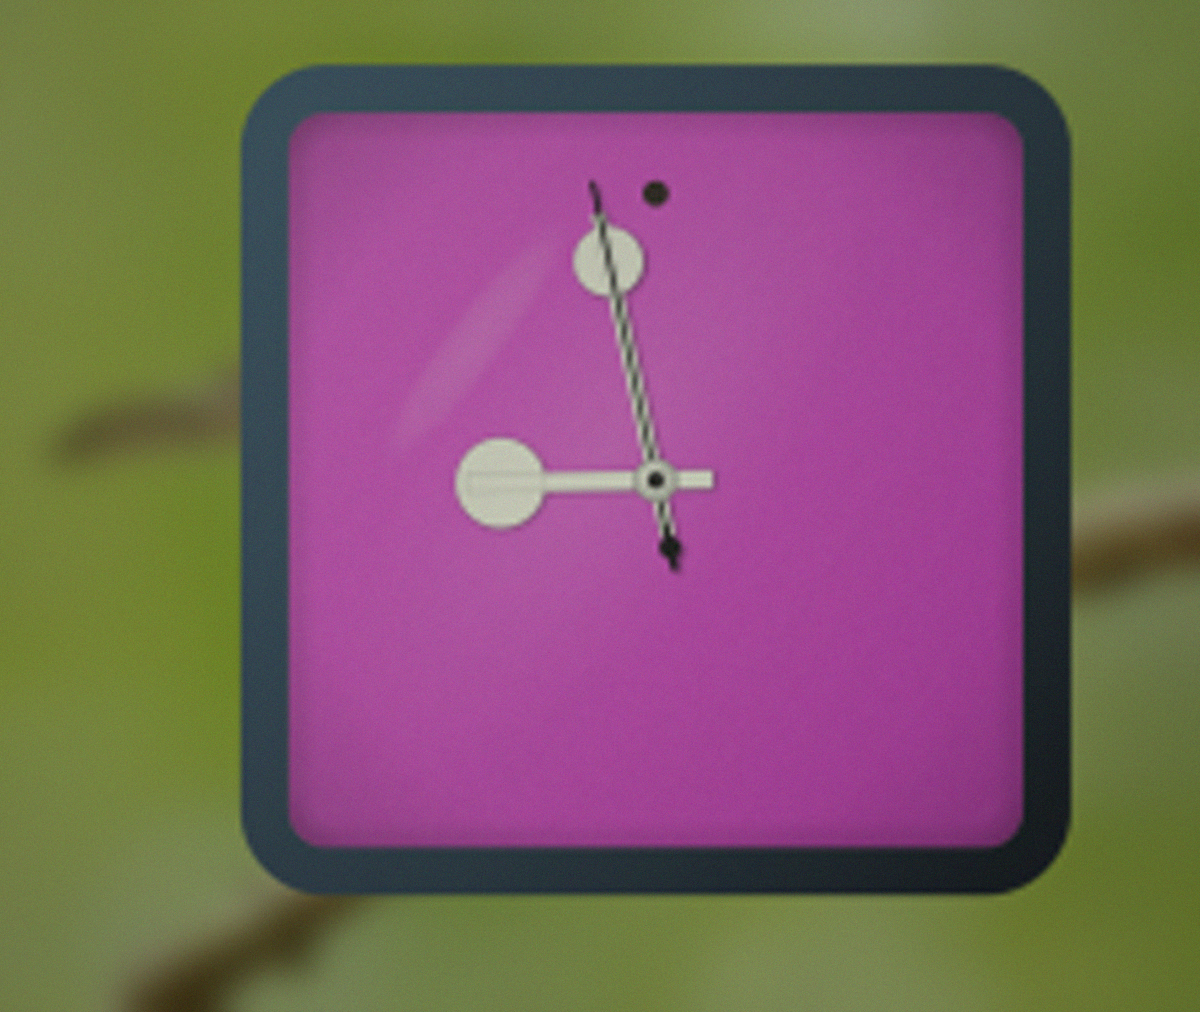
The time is 8h57m58s
